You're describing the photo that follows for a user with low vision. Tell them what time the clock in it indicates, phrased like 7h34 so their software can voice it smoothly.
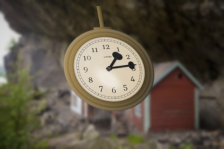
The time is 1h14
